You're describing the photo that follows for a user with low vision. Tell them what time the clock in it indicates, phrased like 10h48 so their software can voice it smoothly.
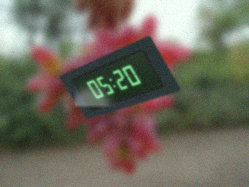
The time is 5h20
